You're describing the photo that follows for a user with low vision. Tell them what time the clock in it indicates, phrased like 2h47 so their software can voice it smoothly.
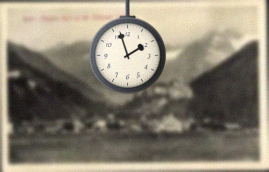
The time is 1h57
